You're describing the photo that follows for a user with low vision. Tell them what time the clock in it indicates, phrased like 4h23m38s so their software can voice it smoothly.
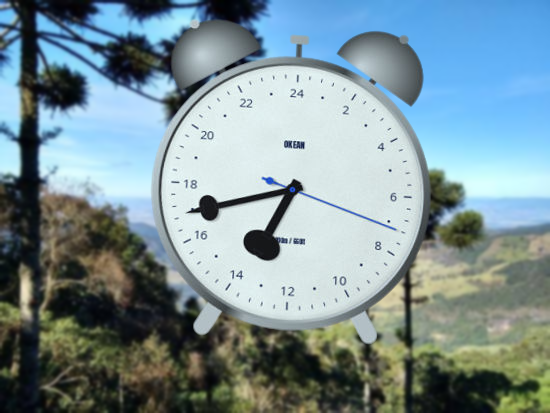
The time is 13h42m18s
